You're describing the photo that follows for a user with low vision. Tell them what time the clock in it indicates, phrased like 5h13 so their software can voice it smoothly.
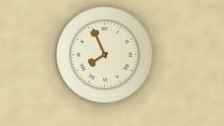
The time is 7h56
